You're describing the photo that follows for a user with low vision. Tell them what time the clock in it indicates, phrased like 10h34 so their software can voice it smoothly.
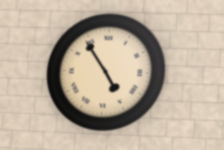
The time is 4h54
